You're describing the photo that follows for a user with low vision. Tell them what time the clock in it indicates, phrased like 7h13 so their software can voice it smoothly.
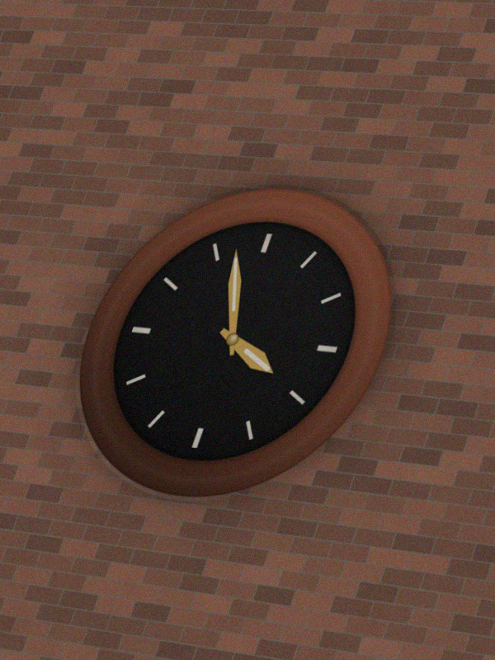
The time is 3h57
